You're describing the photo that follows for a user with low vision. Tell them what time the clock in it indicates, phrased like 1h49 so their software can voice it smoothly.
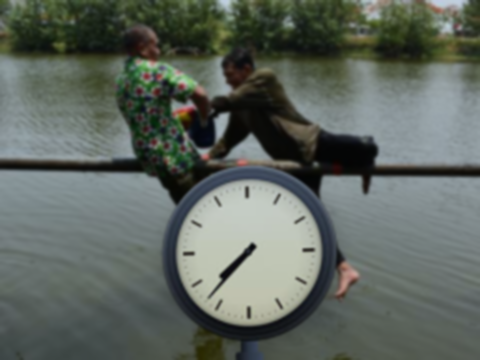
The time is 7h37
